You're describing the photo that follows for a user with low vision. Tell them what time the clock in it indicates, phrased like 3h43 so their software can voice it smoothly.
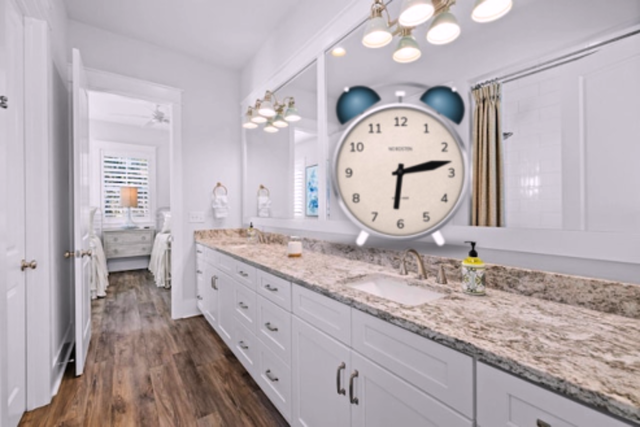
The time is 6h13
